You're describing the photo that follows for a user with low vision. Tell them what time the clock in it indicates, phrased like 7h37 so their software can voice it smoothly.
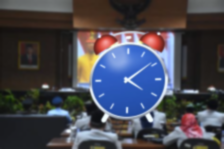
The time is 4h09
